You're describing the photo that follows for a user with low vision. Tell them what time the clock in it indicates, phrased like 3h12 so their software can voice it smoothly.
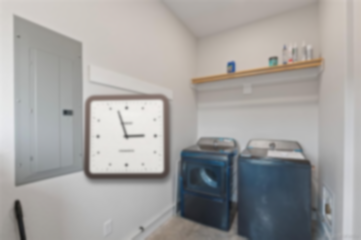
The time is 2h57
